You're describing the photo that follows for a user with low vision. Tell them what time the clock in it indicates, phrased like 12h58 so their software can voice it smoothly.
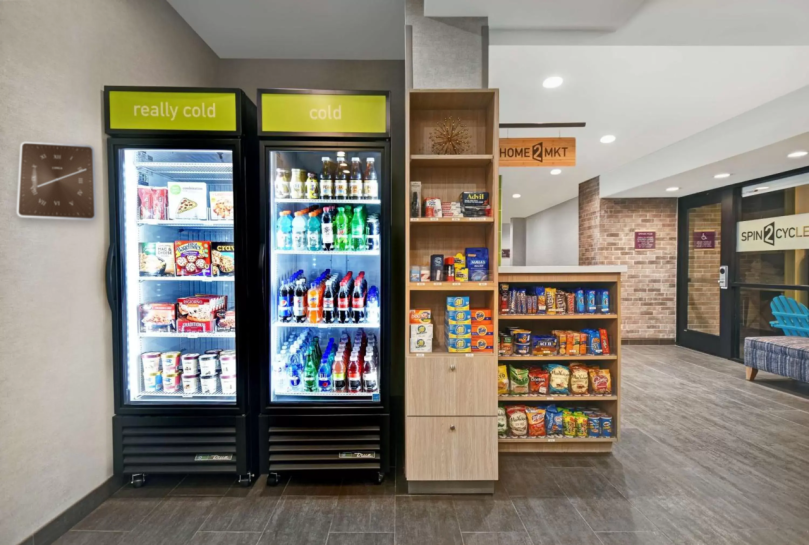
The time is 8h11
